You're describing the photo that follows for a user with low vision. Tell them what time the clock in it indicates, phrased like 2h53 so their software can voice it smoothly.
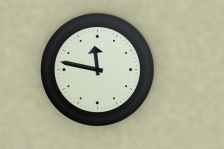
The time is 11h47
